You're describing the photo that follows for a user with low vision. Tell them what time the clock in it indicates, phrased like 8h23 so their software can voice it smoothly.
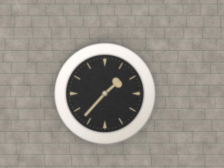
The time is 1h37
